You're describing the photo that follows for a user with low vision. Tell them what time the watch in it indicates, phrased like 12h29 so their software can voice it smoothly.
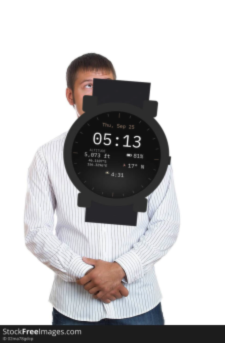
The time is 5h13
